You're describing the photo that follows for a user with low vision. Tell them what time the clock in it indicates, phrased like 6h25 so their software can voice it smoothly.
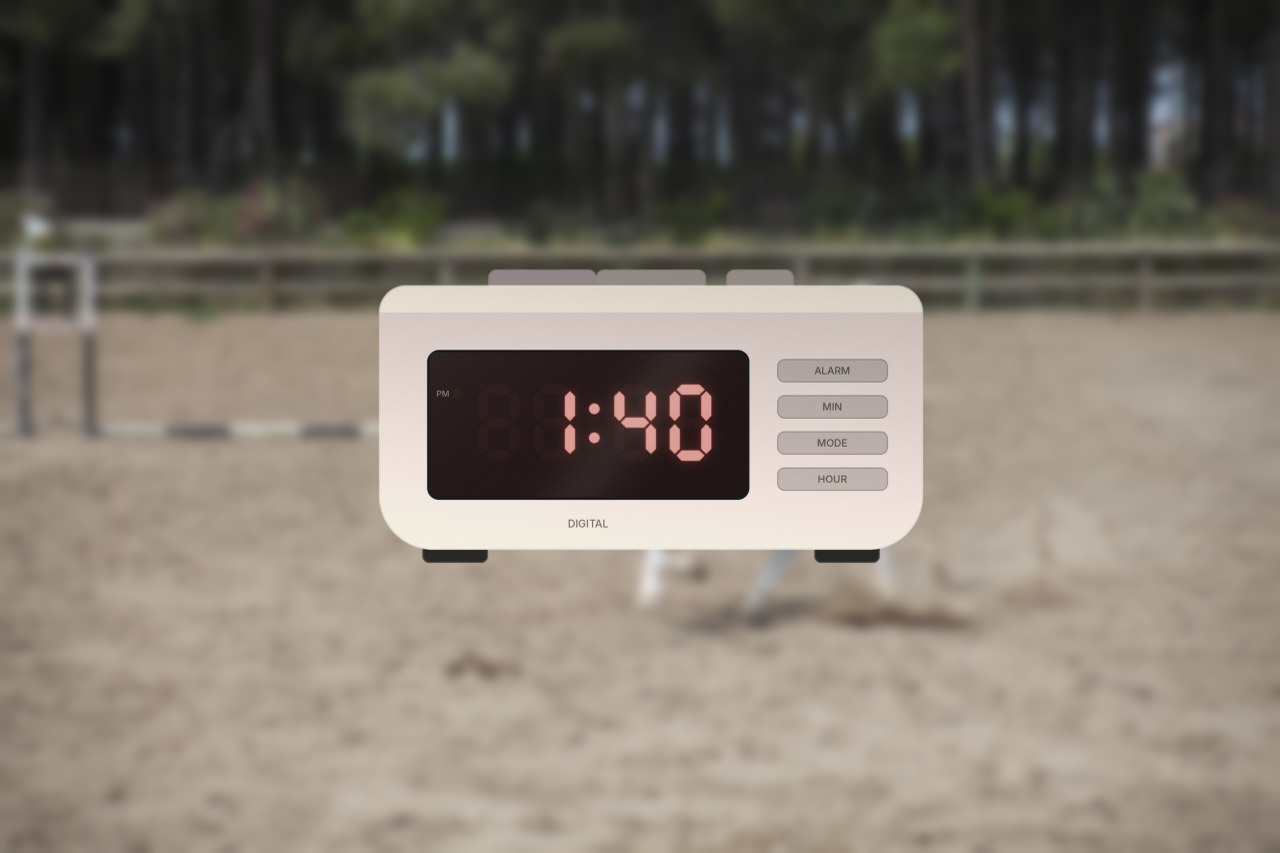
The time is 1h40
